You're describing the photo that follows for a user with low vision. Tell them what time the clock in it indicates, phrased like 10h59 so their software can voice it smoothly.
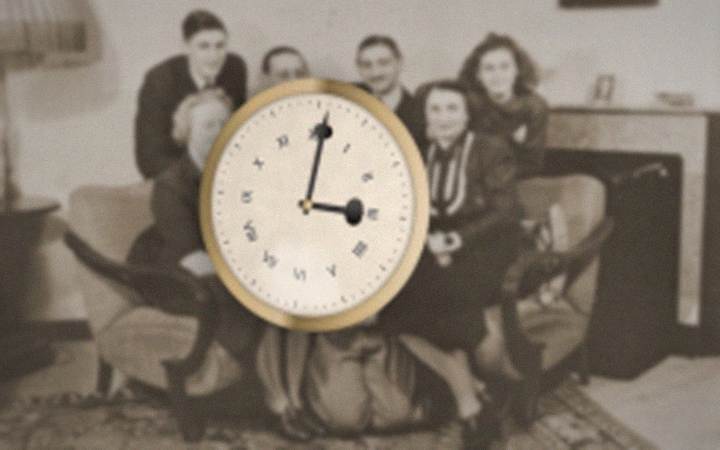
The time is 3h01
